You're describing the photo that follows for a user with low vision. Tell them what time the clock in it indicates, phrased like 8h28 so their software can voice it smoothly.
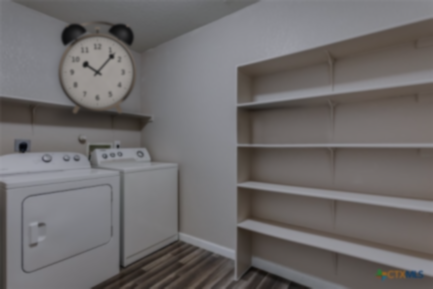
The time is 10h07
